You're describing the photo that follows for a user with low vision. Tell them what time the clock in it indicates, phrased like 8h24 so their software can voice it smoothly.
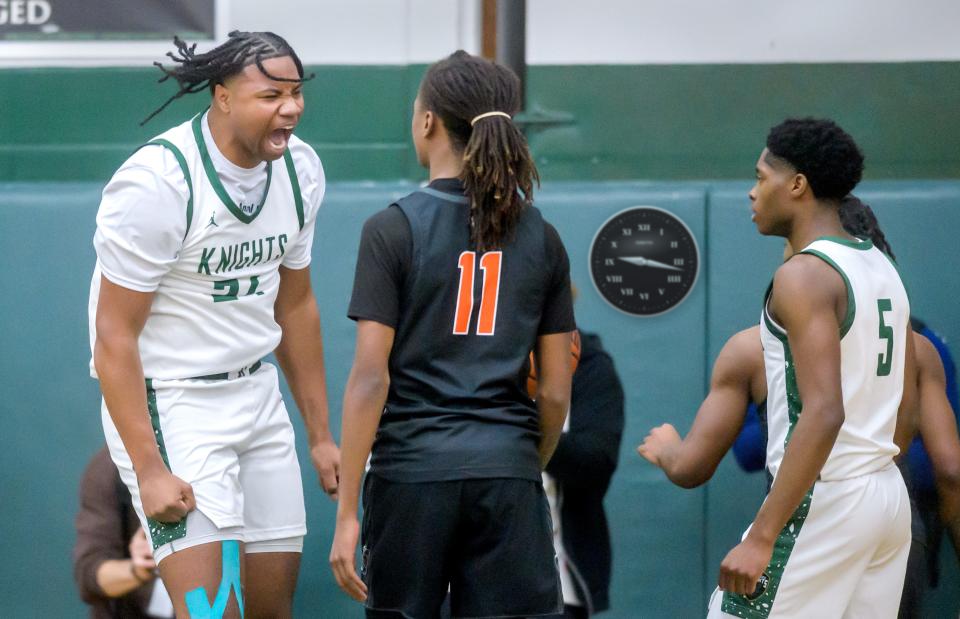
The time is 9h17
